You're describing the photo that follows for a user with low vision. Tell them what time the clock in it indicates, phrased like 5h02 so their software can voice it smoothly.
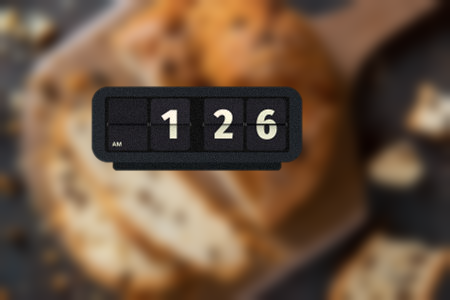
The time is 1h26
